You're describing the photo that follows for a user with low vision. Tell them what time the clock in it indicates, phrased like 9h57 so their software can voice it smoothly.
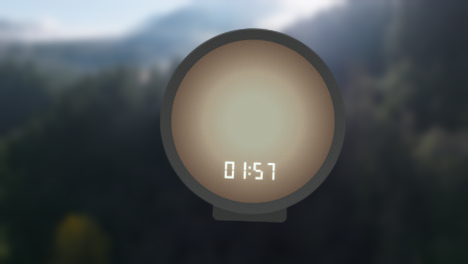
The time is 1h57
